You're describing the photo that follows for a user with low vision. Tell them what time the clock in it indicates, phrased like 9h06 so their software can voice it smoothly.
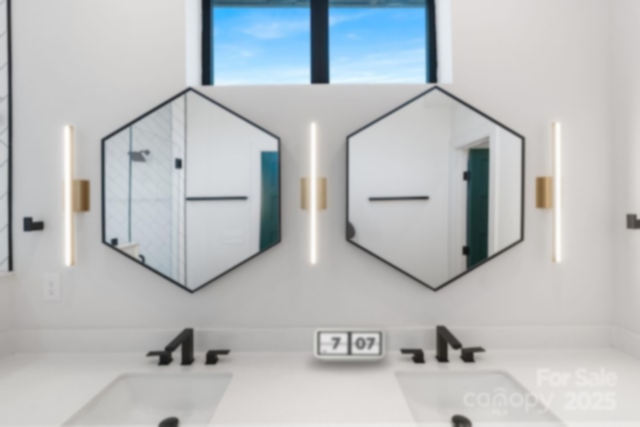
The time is 7h07
